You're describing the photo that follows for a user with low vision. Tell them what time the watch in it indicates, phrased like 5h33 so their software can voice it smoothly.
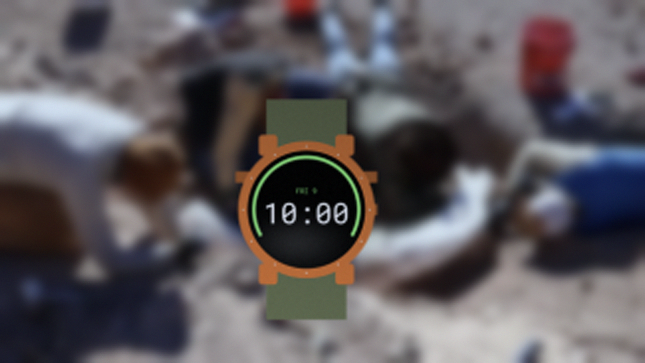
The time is 10h00
